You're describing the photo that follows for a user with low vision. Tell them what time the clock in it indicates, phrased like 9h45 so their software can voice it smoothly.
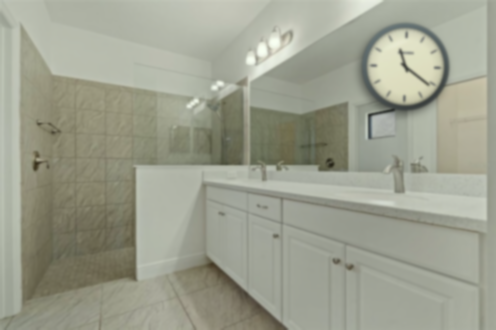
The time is 11h21
